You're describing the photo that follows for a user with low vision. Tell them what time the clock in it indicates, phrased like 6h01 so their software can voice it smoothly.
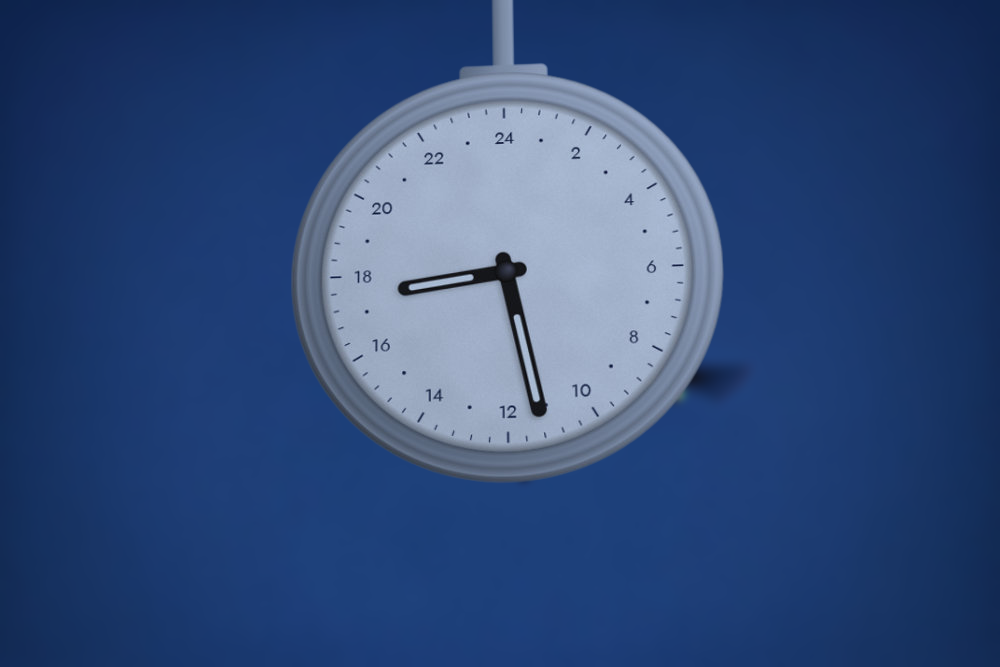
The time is 17h28
